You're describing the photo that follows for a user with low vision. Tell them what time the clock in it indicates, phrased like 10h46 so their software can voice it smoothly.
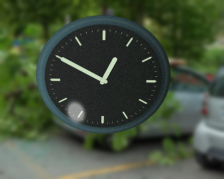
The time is 12h50
